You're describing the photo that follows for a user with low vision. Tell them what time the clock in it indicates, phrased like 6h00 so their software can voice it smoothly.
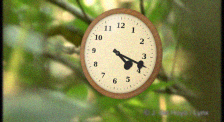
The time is 4h18
